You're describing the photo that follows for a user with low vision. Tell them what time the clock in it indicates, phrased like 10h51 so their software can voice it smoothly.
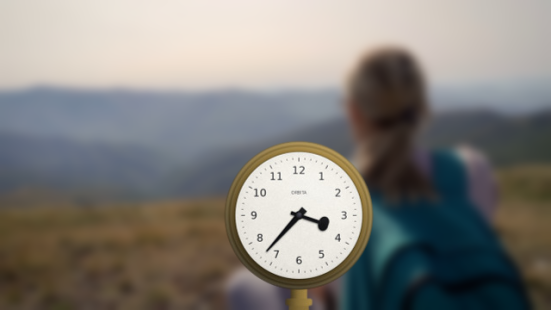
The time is 3h37
